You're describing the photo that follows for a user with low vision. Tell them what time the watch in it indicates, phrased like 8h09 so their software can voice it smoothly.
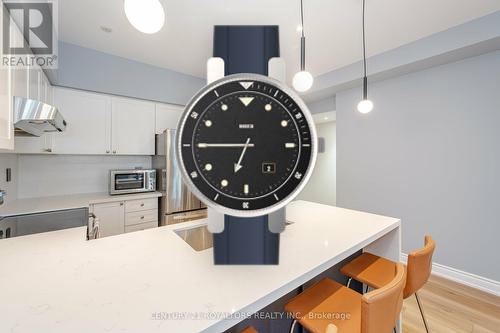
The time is 6h45
